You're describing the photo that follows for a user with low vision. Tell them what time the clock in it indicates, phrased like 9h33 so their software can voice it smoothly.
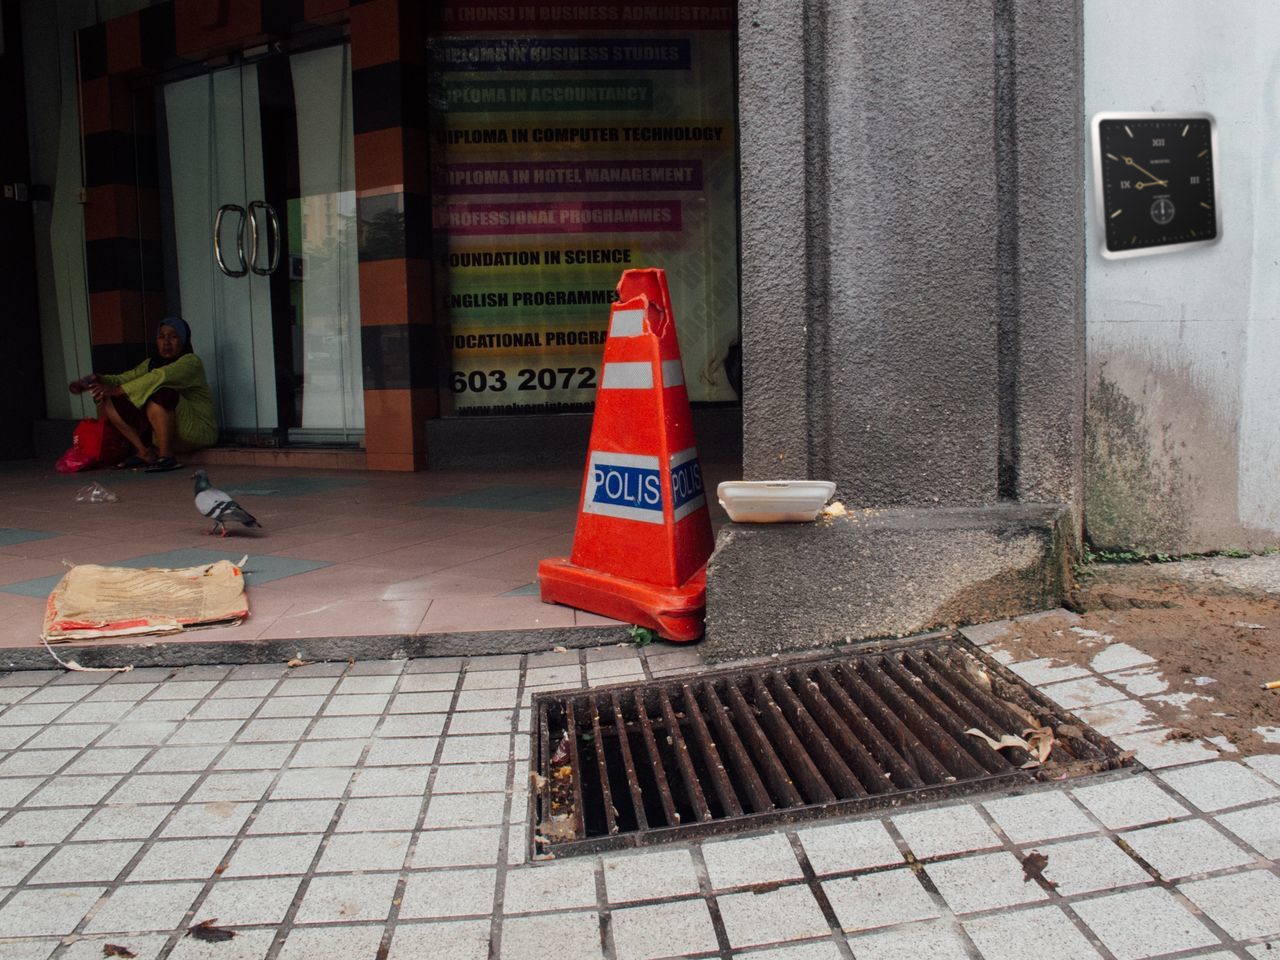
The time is 8h51
